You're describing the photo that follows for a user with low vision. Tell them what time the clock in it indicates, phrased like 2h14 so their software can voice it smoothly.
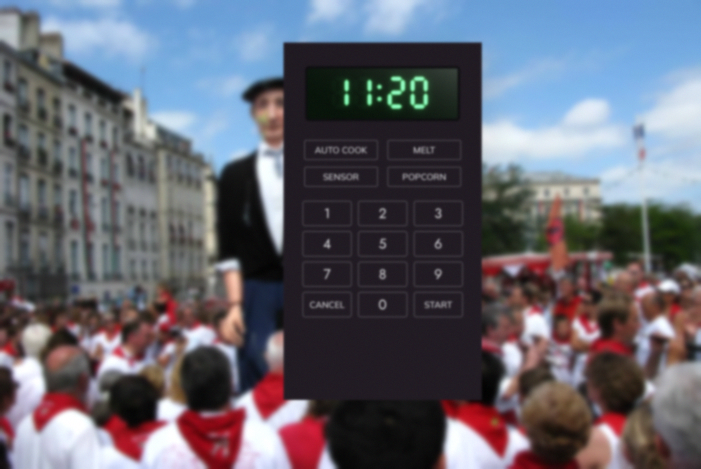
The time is 11h20
